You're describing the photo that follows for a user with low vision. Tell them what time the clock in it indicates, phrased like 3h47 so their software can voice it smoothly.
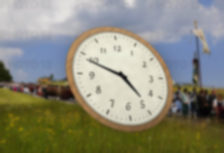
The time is 4h49
